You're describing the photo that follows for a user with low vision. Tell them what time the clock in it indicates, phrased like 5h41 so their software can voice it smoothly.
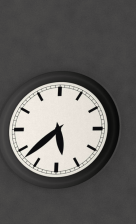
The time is 5h38
